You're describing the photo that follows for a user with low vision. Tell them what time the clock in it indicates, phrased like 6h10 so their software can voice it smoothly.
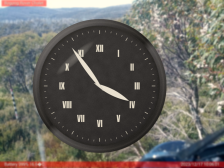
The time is 3h54
